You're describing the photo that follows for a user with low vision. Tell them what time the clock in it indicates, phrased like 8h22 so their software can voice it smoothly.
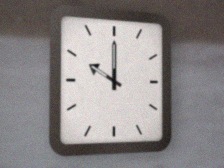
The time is 10h00
